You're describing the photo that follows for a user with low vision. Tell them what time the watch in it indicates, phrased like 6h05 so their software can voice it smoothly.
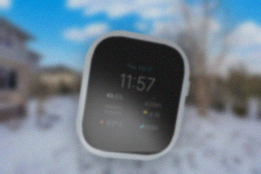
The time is 11h57
